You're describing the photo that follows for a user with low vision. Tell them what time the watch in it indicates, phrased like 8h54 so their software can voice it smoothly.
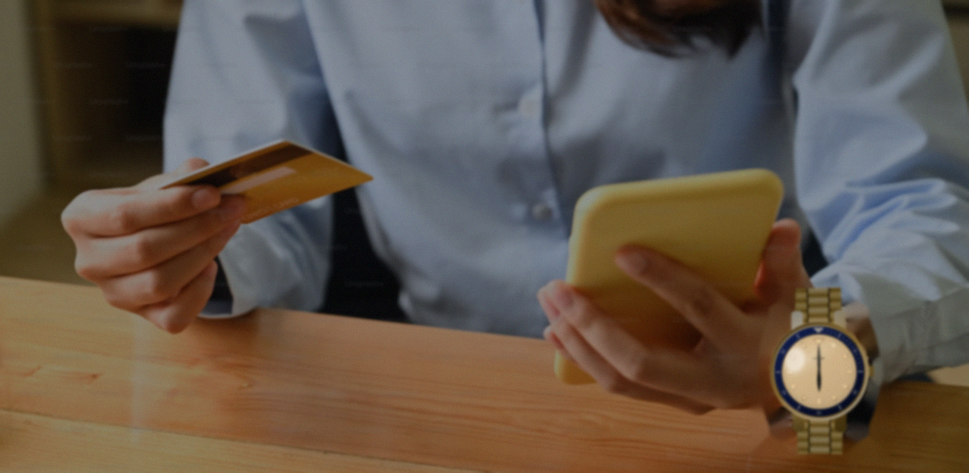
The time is 6h00
